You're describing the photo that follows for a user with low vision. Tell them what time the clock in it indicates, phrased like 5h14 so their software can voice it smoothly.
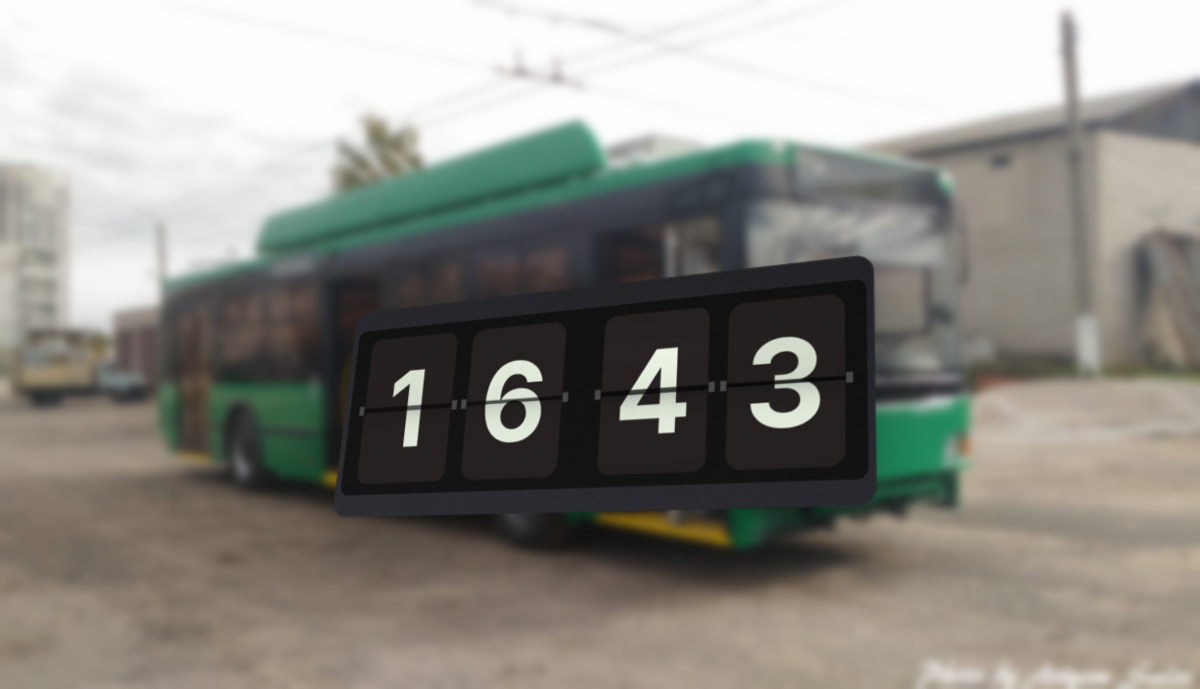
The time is 16h43
